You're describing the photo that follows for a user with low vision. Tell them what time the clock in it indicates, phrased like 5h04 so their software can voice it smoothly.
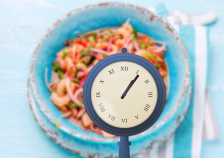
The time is 1h06
